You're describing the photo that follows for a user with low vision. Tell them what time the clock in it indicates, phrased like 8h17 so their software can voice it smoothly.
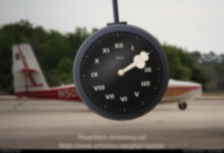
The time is 2h10
